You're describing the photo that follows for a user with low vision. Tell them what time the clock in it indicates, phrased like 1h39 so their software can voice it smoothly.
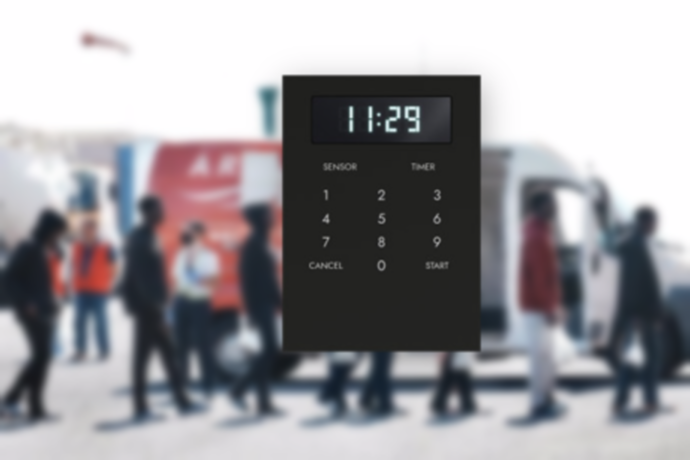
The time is 11h29
